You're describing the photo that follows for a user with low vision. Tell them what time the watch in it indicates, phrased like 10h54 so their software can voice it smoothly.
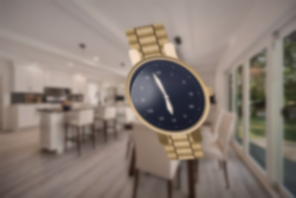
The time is 5h58
